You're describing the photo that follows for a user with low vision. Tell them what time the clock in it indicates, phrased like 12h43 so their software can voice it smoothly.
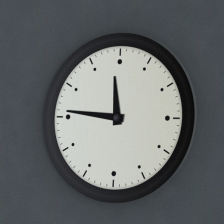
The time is 11h46
